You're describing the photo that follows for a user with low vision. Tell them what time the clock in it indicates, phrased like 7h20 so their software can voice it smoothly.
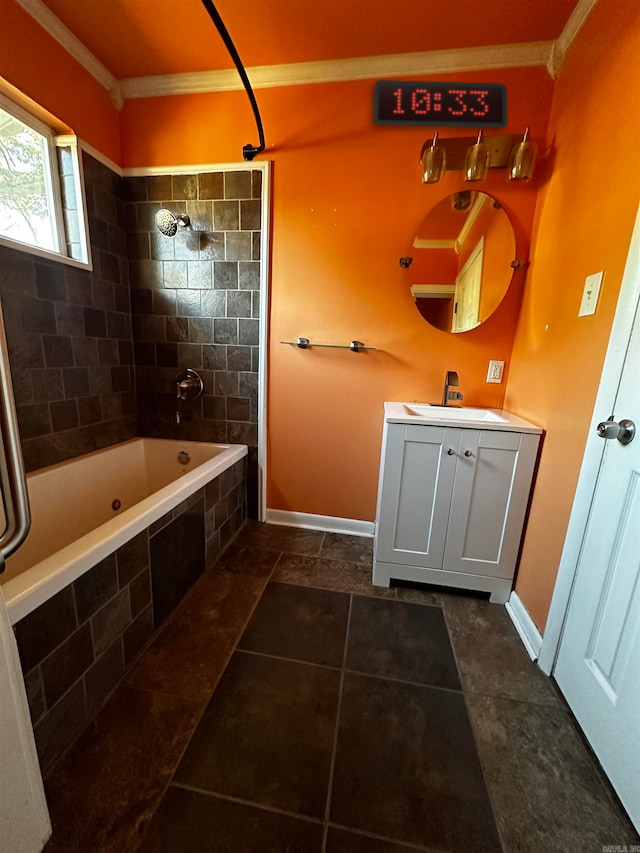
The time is 10h33
